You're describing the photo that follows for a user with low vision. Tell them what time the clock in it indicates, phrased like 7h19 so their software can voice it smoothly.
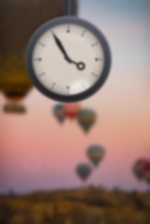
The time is 3h55
